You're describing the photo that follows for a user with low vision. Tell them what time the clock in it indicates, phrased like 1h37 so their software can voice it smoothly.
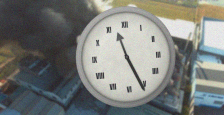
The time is 11h26
